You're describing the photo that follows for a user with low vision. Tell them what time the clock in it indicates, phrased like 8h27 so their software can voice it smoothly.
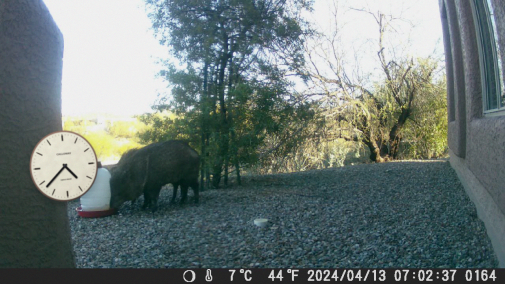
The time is 4h38
